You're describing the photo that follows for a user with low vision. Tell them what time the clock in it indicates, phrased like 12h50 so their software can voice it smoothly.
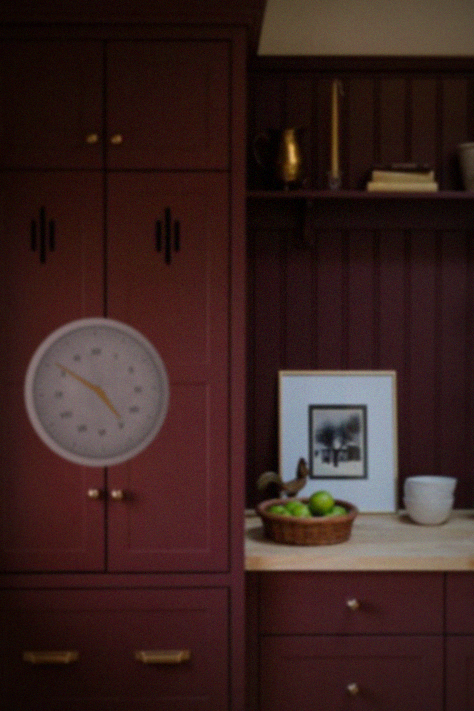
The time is 4h51
